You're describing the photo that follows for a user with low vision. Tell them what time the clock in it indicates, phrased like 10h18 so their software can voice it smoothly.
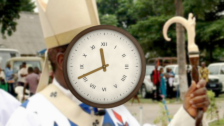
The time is 11h41
